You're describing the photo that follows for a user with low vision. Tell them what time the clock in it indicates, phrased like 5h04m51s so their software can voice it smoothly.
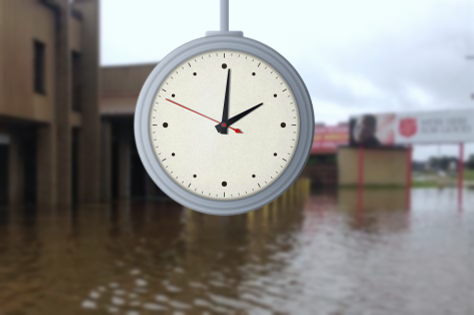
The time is 2h00m49s
